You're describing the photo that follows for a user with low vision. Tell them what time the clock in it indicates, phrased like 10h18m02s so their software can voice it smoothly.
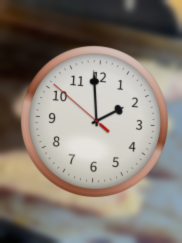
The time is 1h58m51s
